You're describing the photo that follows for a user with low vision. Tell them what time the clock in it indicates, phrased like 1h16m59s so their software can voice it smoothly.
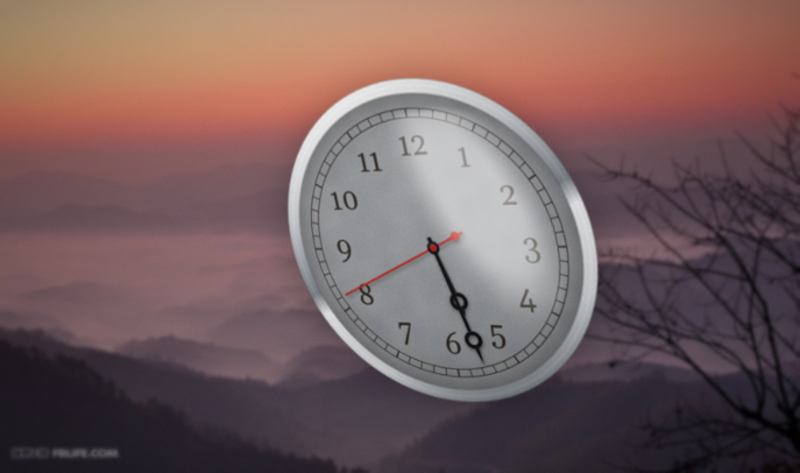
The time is 5h27m41s
